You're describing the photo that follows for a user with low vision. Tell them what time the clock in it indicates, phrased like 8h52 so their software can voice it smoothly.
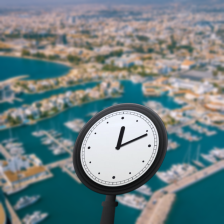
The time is 12h11
